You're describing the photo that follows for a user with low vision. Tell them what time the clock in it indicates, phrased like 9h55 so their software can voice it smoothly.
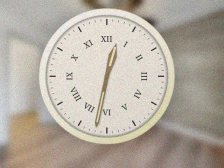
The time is 12h32
